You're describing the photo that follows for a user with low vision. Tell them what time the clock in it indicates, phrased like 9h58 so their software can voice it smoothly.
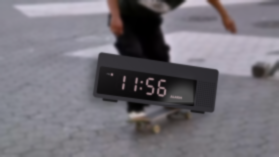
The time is 11h56
